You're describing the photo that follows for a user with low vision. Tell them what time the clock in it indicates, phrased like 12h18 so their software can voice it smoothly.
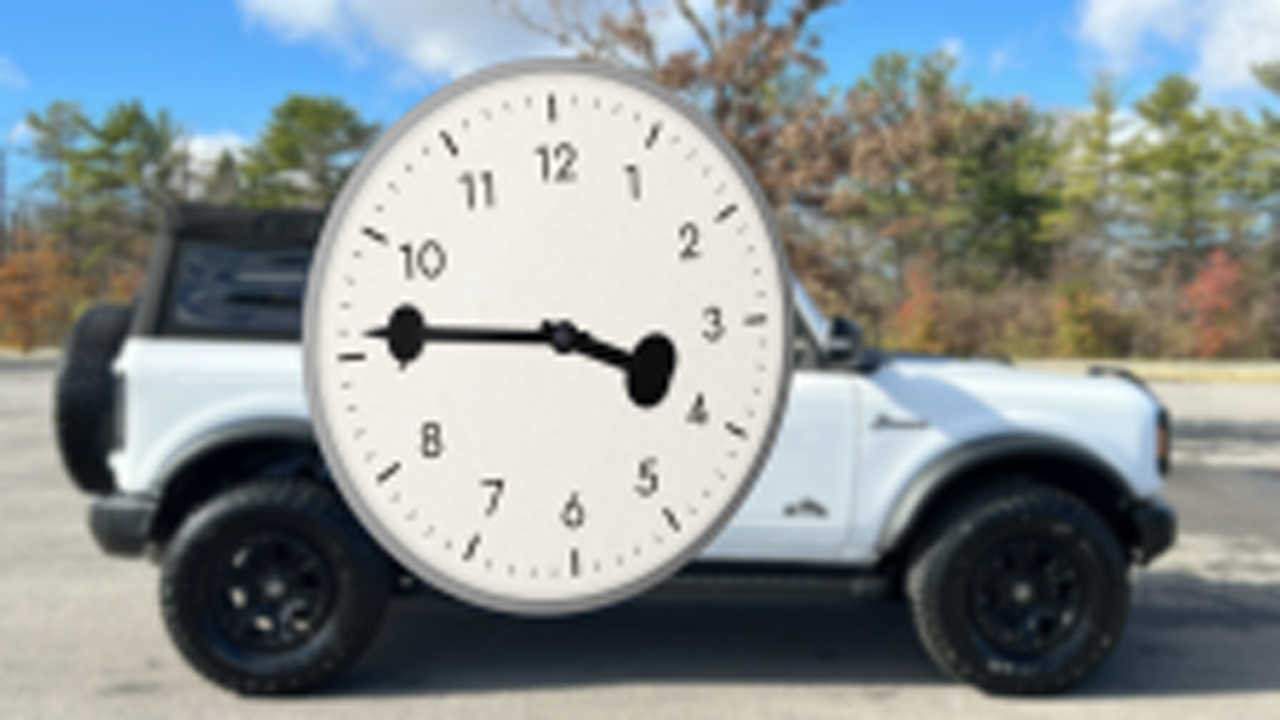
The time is 3h46
